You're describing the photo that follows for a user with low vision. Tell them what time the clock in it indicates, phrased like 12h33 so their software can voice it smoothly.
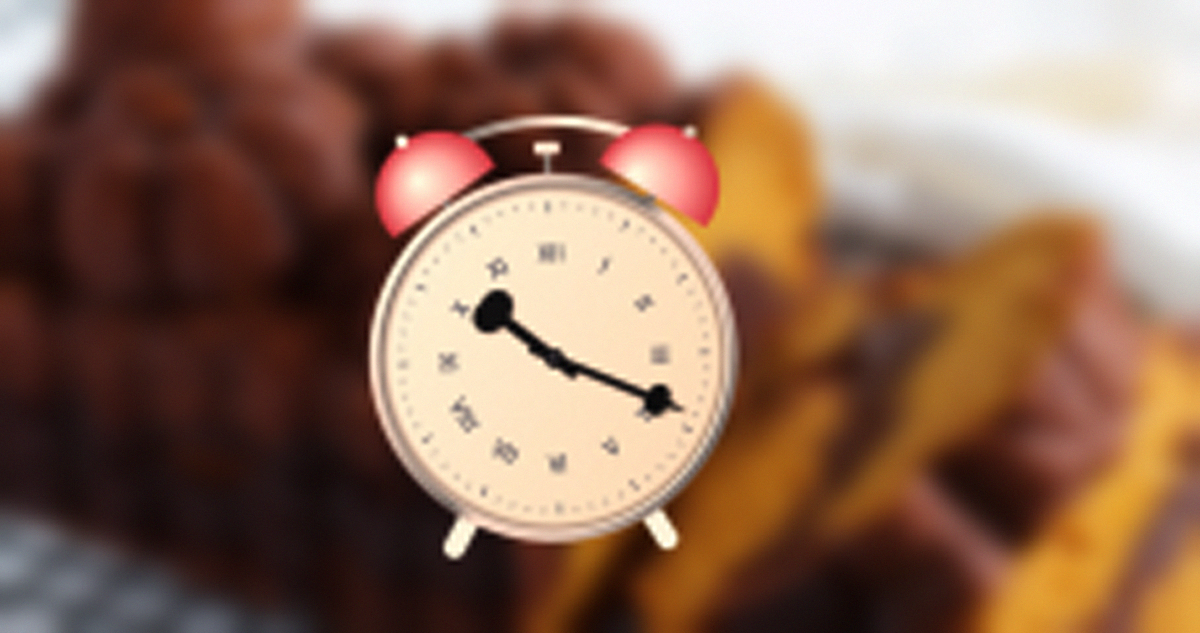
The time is 10h19
